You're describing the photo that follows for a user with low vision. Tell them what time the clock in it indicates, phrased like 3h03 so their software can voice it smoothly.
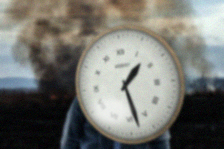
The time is 1h28
